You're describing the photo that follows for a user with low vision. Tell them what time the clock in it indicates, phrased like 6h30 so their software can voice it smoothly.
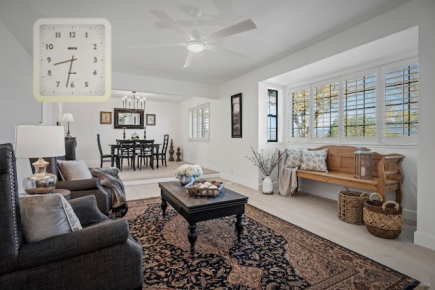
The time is 8h32
